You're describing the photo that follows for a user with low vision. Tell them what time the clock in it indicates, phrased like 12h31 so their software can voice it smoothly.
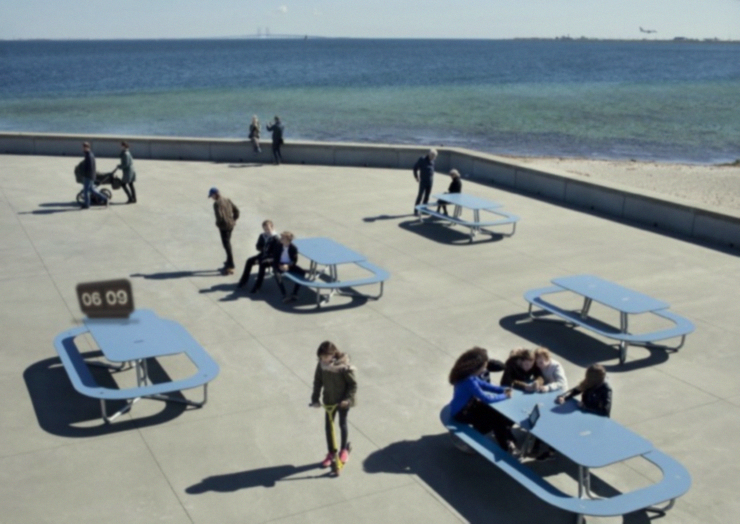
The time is 6h09
